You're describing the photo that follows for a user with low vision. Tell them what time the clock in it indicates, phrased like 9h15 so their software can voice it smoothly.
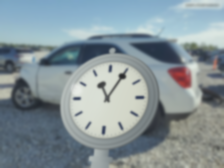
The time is 11h05
